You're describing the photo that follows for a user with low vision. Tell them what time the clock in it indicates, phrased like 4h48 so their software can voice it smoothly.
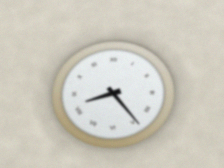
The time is 8h24
